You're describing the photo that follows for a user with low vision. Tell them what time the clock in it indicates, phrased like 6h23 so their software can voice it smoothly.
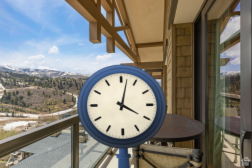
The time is 4h02
